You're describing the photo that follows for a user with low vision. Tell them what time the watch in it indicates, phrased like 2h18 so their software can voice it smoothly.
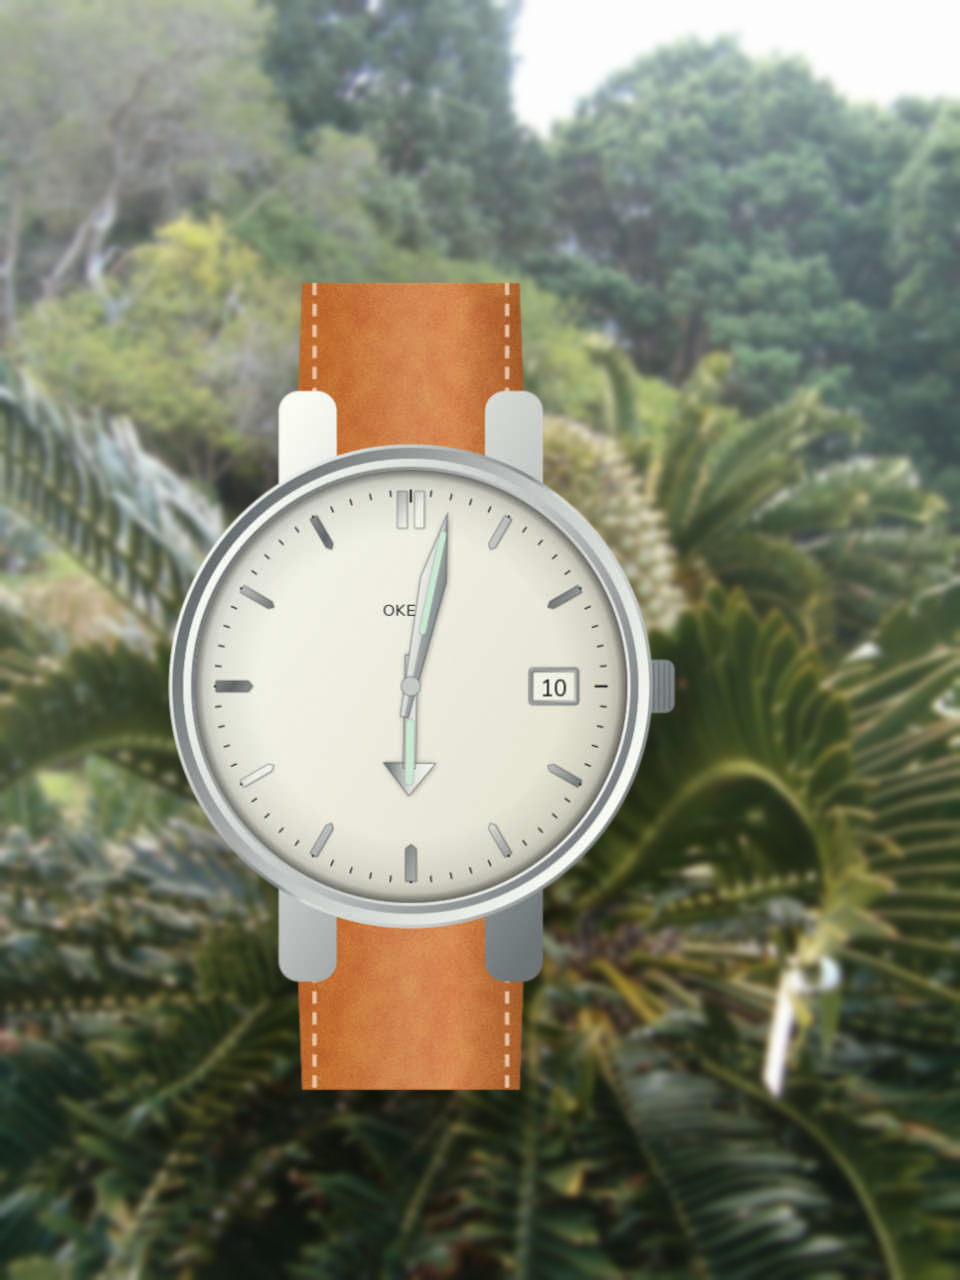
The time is 6h02
